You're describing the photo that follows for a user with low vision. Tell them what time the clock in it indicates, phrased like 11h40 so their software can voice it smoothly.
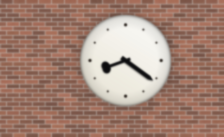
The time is 8h21
